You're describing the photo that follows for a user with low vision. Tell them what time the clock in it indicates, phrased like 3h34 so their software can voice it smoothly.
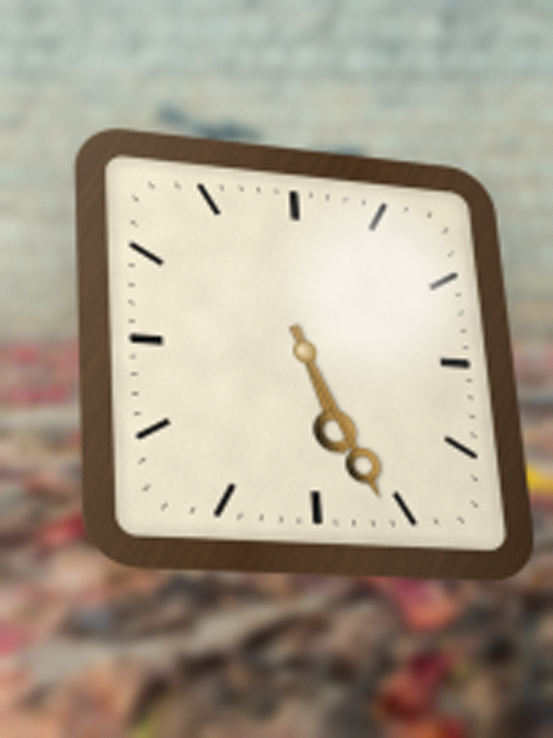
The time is 5h26
